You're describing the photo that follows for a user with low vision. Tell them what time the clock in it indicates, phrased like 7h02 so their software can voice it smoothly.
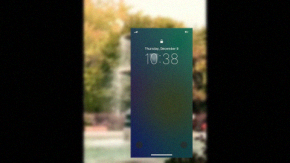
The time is 10h38
